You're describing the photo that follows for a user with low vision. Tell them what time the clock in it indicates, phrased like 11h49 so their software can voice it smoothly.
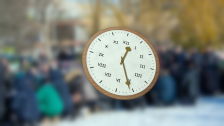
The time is 12h26
